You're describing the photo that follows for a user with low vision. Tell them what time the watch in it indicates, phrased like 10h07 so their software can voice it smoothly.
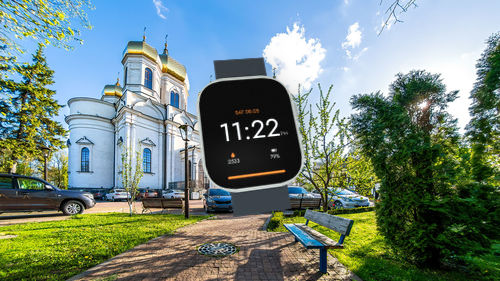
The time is 11h22
